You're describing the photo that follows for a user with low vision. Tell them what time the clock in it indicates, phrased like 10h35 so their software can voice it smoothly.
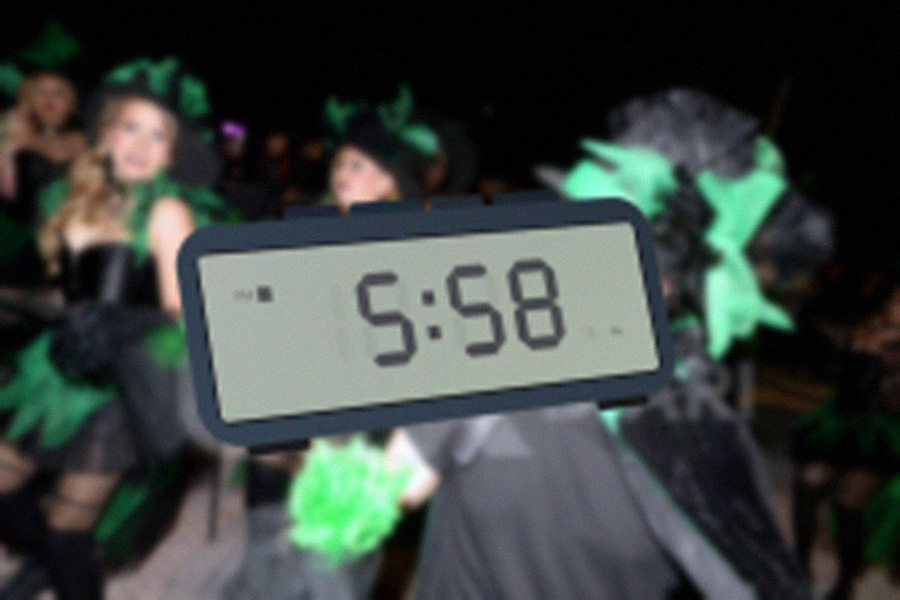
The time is 5h58
